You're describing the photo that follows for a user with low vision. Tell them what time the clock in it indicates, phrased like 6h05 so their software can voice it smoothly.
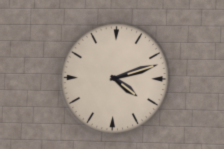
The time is 4h12
